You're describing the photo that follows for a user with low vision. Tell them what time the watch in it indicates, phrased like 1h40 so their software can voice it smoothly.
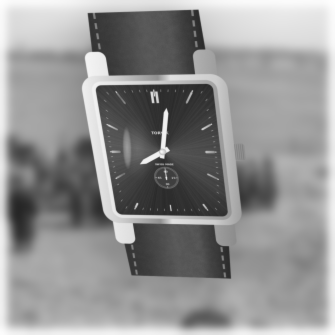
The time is 8h02
